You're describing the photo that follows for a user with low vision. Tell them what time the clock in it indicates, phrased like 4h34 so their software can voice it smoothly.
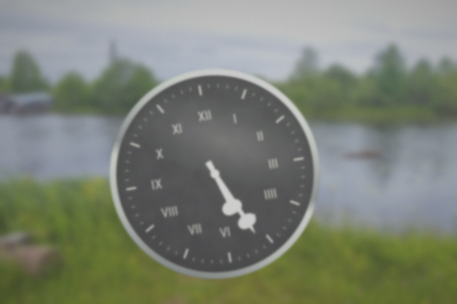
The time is 5h26
